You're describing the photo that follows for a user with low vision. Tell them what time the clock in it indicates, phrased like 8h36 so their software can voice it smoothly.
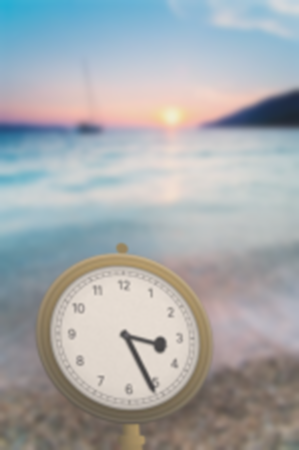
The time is 3h26
